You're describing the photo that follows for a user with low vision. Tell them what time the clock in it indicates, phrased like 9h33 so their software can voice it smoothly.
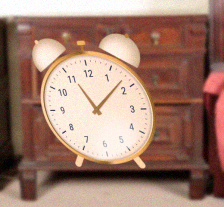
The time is 11h08
